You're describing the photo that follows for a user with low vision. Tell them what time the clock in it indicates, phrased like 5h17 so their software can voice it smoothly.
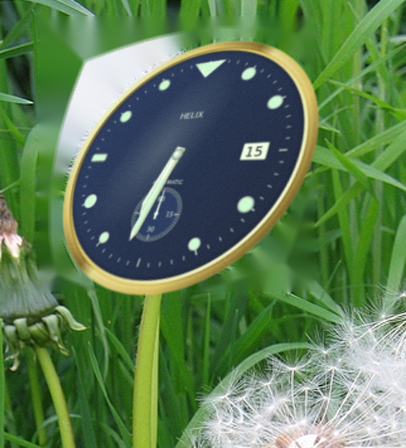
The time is 6h32
